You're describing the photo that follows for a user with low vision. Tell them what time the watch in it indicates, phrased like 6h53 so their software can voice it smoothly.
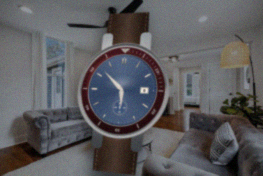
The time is 5h52
